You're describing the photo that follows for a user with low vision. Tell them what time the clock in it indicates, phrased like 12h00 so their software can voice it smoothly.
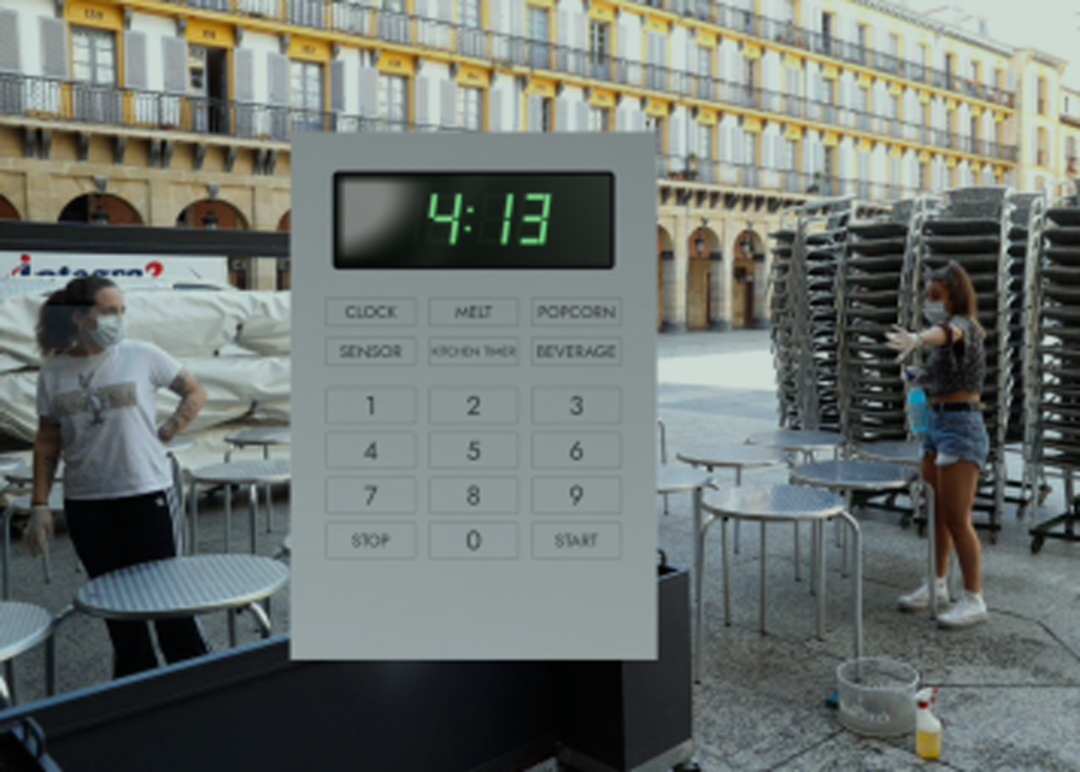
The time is 4h13
